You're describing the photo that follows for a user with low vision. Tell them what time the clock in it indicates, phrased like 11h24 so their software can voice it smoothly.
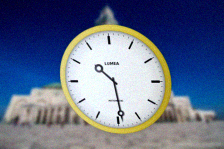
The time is 10h29
